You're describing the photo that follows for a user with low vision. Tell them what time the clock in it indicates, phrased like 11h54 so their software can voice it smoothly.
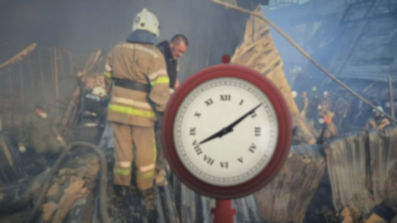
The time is 8h09
